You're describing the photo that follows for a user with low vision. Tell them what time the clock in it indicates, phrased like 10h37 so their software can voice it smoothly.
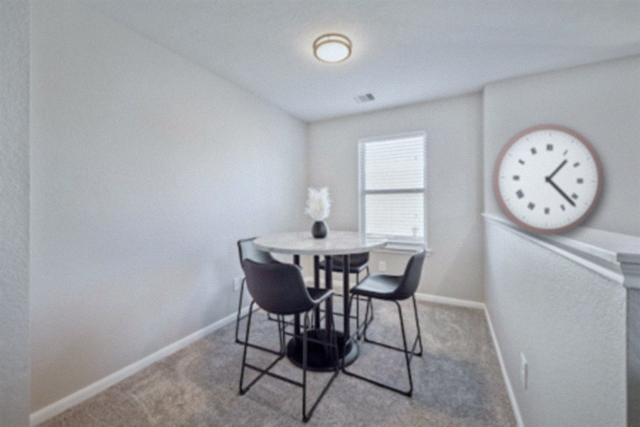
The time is 1h22
